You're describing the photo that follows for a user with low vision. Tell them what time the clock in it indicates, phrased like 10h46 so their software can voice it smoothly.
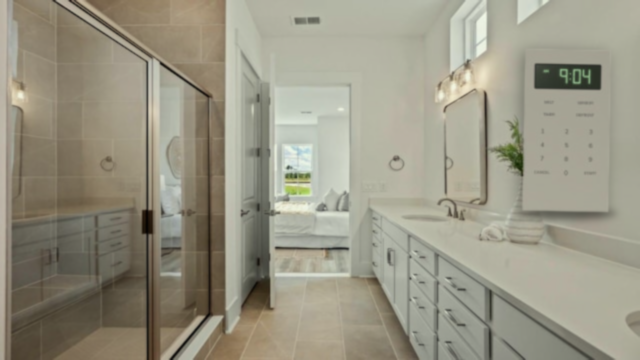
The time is 9h04
